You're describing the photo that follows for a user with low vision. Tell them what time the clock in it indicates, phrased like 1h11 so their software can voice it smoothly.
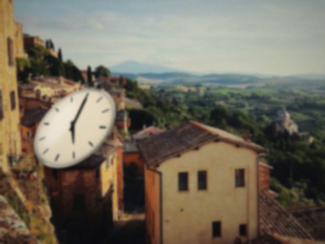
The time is 5h00
